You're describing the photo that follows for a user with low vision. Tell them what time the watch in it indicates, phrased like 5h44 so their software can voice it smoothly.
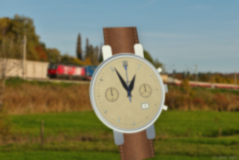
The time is 12h56
